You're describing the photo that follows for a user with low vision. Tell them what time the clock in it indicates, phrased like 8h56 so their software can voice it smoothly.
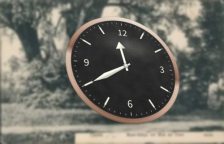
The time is 11h40
